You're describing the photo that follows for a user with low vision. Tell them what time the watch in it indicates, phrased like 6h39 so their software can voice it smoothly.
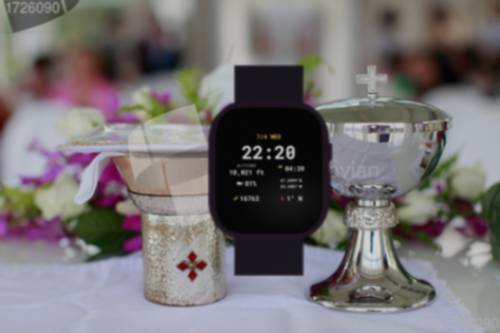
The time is 22h20
